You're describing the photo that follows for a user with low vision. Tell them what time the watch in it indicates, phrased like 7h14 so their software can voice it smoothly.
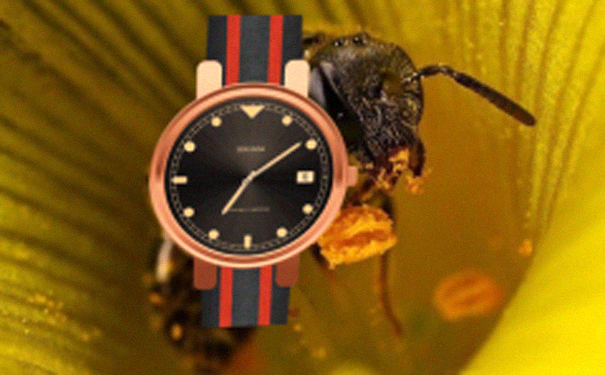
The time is 7h09
